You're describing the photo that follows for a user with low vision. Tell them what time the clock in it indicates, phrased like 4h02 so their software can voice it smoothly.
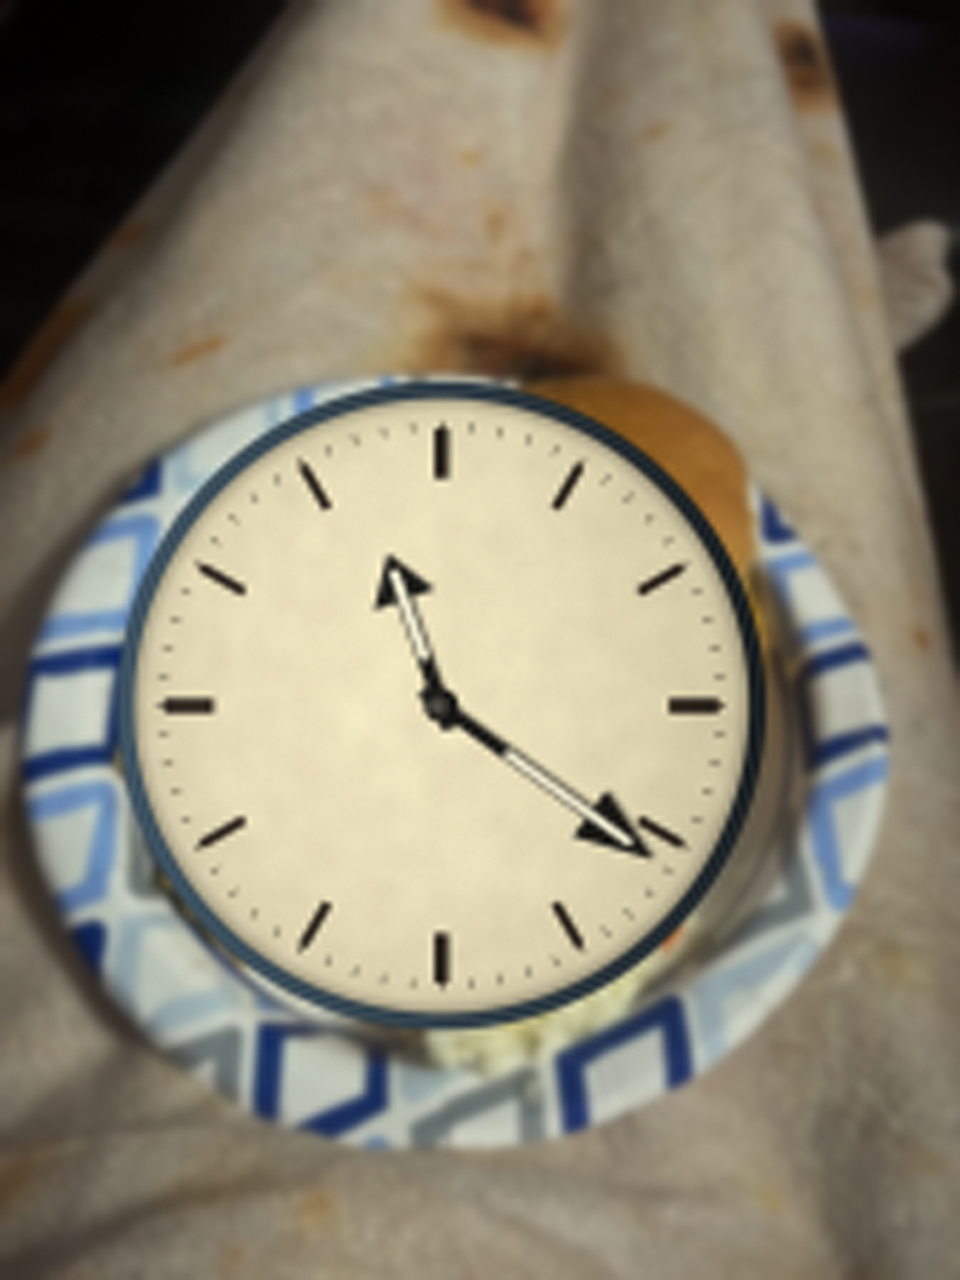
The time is 11h21
